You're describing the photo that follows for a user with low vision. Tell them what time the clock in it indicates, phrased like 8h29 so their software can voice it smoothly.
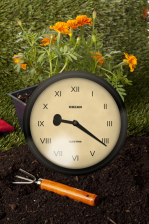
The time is 9h21
